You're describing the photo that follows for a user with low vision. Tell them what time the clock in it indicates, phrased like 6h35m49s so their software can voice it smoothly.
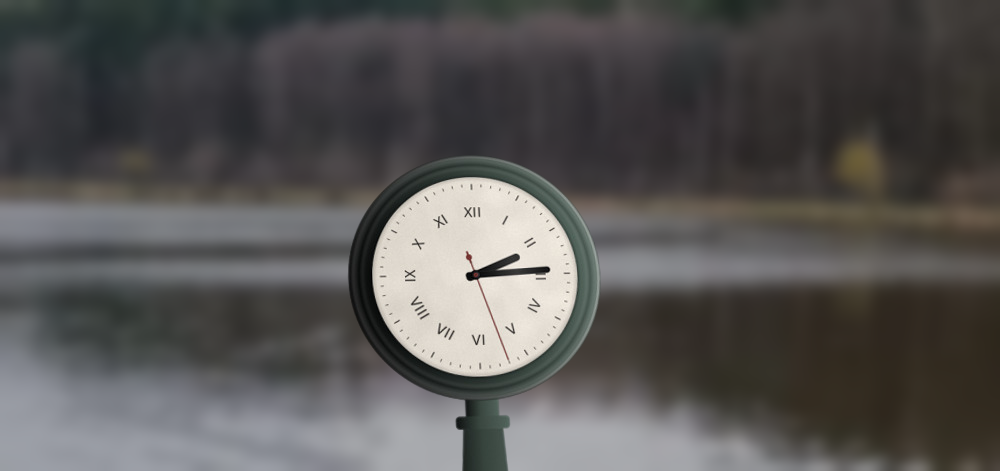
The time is 2h14m27s
